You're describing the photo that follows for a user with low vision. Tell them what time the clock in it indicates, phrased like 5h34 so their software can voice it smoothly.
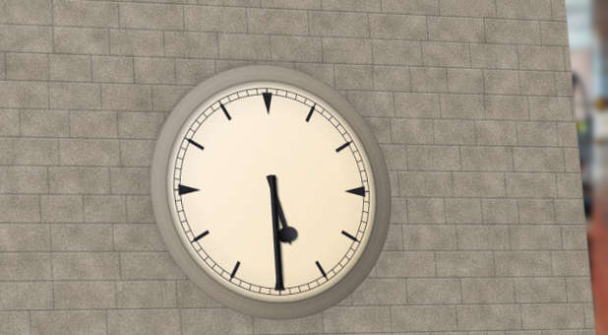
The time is 5h30
